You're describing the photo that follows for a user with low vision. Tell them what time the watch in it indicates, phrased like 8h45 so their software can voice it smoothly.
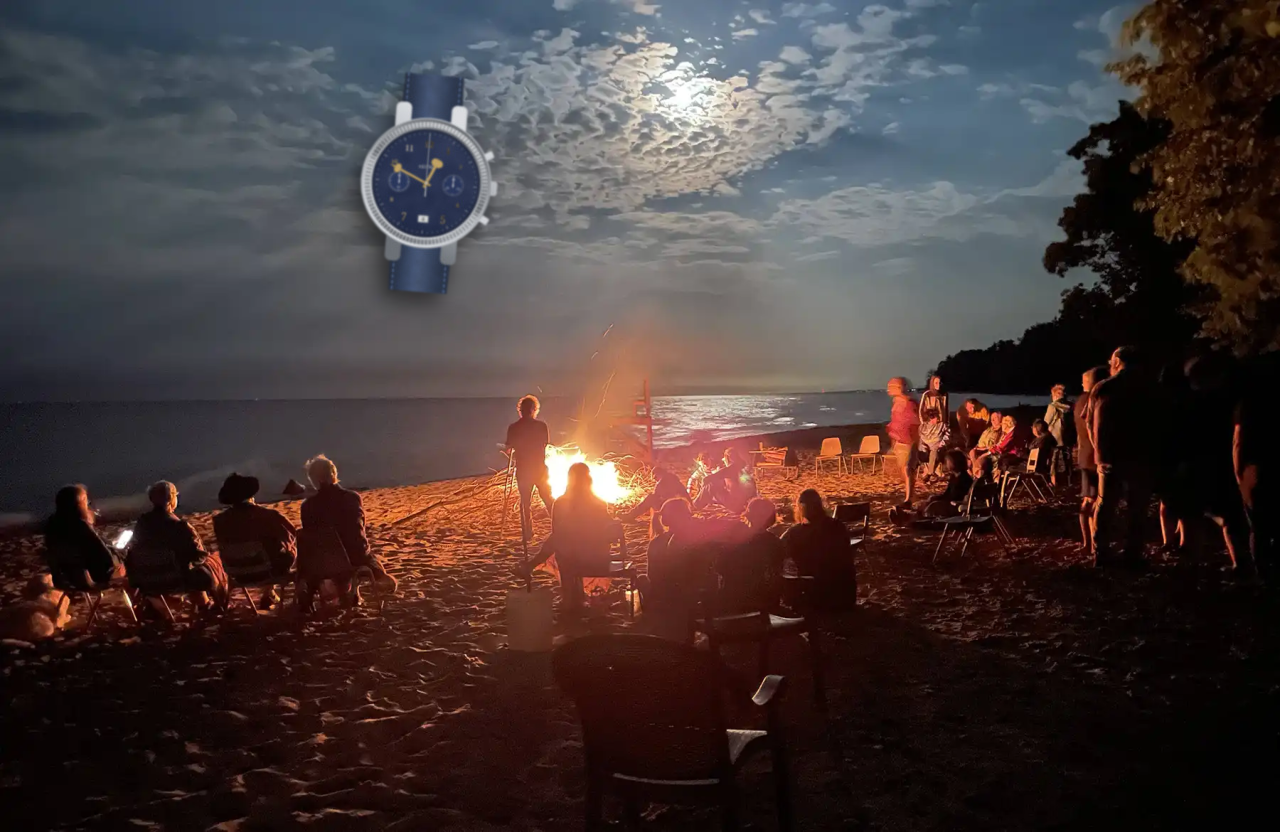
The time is 12h49
